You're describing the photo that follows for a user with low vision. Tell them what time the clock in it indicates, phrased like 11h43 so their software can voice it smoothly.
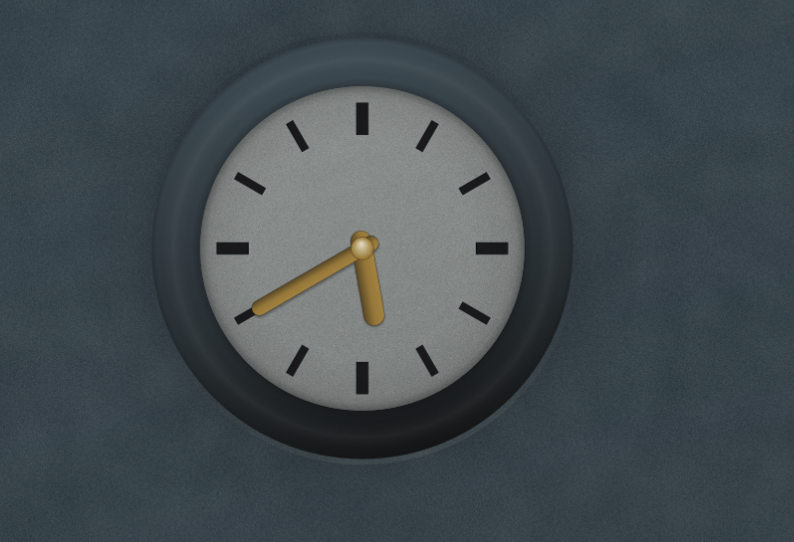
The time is 5h40
